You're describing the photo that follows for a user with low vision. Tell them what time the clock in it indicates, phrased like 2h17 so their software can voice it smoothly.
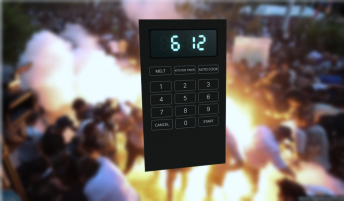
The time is 6h12
